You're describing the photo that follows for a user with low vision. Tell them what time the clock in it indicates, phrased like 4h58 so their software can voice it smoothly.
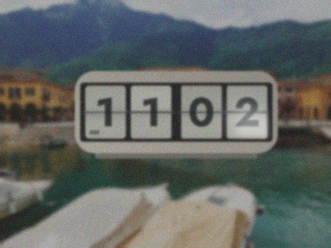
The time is 11h02
